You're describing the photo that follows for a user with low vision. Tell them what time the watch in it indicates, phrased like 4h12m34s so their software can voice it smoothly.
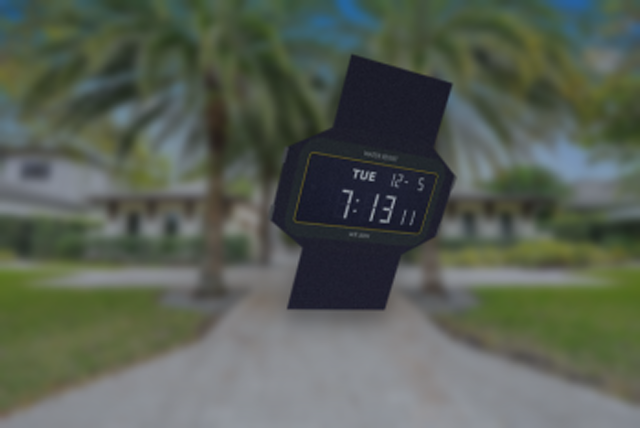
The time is 7h13m11s
